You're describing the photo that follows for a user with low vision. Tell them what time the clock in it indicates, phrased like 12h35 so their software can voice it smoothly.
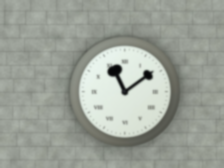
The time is 11h09
